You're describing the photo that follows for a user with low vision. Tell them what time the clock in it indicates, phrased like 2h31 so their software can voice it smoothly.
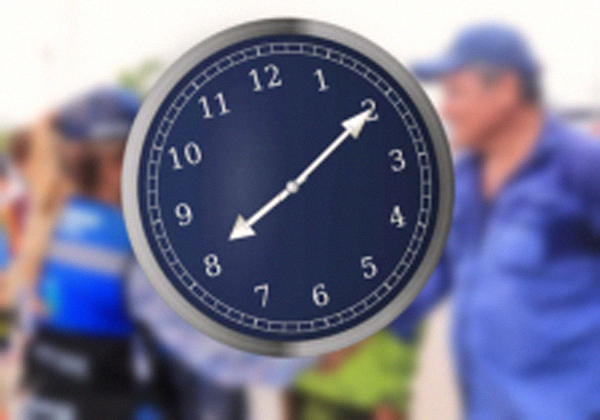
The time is 8h10
